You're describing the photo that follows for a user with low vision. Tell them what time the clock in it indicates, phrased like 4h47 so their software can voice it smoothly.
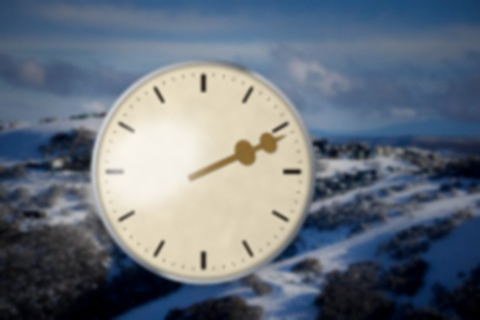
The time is 2h11
